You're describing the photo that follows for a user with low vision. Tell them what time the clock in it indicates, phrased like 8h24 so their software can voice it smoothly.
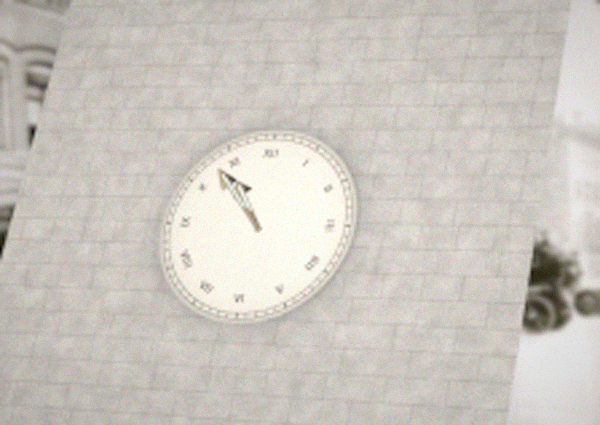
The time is 10h53
